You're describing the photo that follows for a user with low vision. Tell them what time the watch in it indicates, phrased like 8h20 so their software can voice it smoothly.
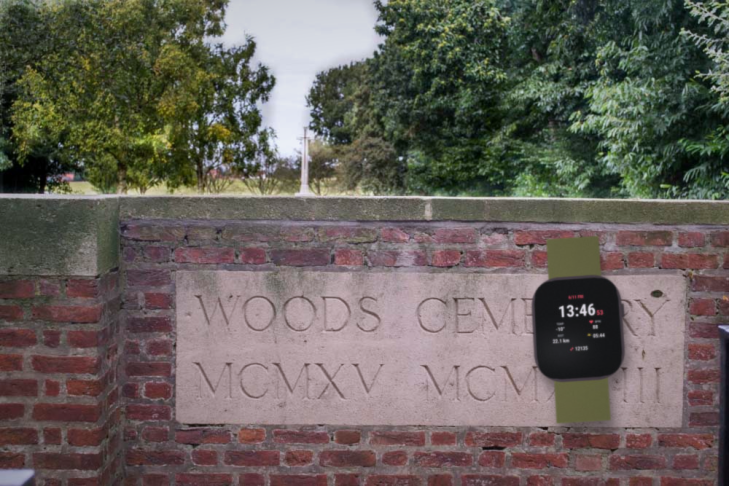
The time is 13h46
